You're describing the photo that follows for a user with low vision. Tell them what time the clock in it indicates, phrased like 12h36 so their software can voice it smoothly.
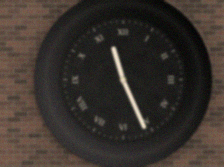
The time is 11h26
